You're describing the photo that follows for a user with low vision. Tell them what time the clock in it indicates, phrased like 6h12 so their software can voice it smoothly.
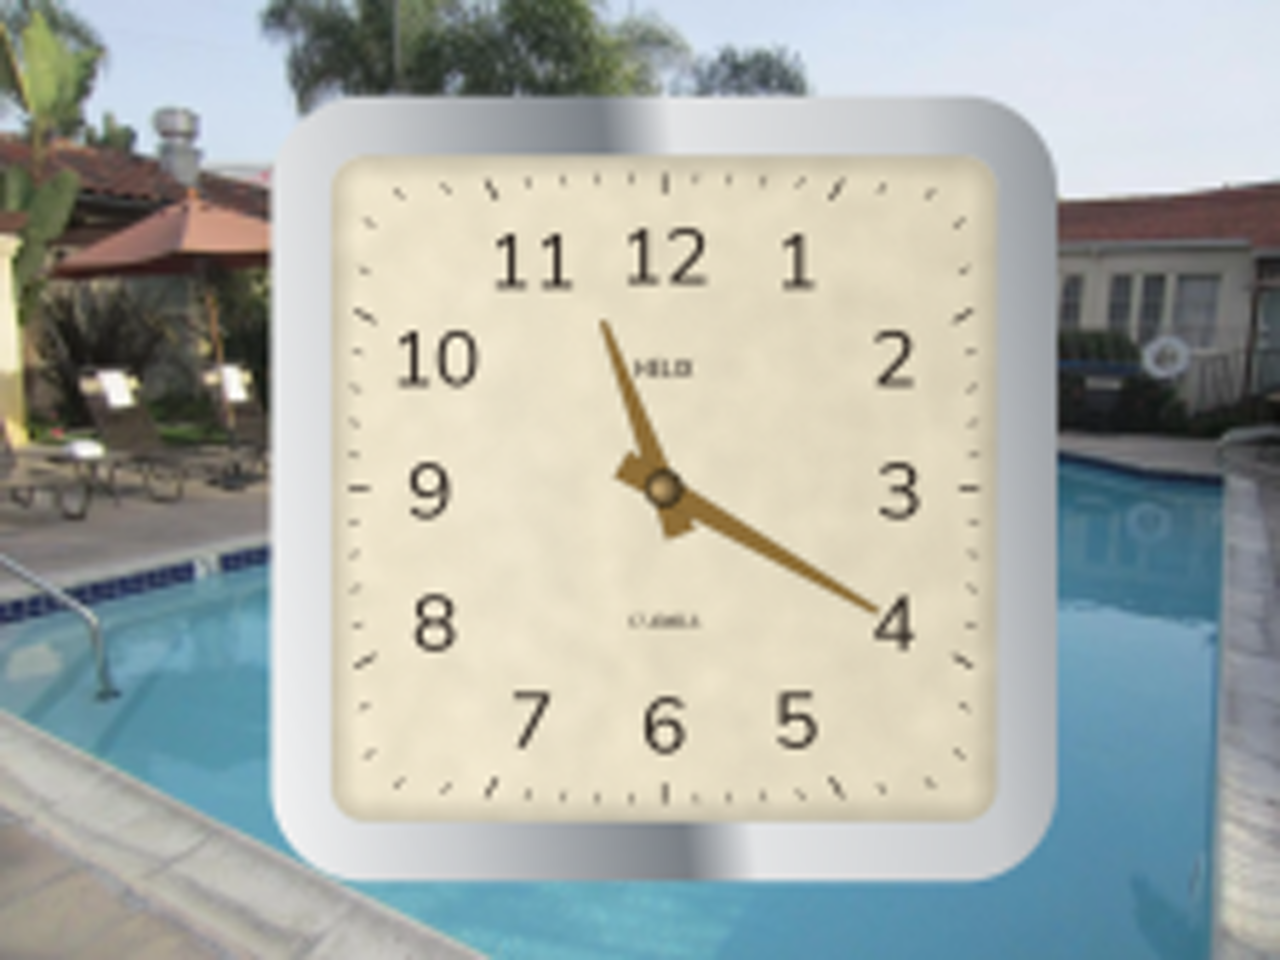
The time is 11h20
